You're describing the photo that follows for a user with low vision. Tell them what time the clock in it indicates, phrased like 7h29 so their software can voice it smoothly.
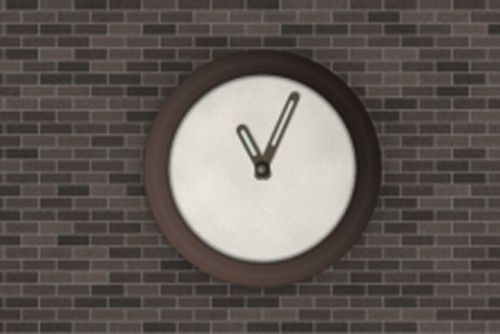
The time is 11h04
